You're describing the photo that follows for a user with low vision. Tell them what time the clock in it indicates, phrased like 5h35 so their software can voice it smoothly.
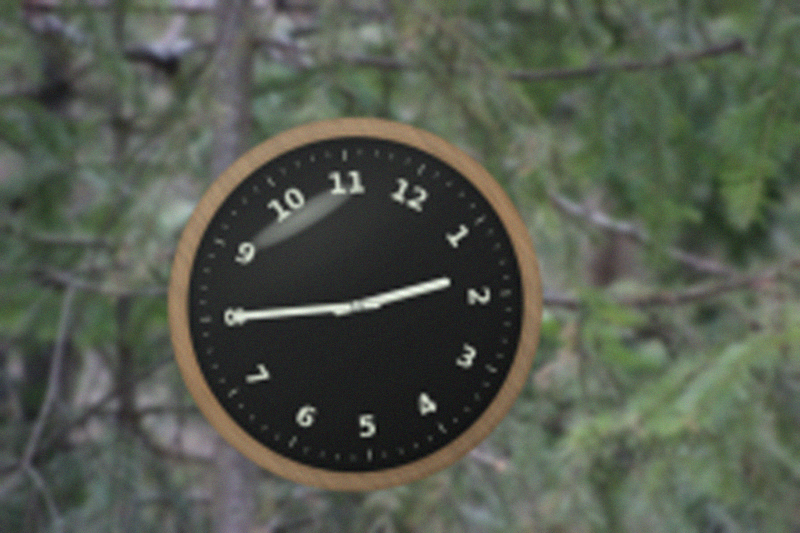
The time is 1h40
